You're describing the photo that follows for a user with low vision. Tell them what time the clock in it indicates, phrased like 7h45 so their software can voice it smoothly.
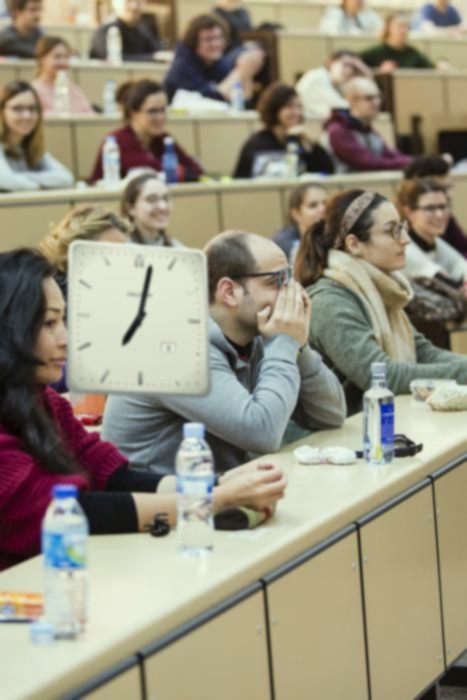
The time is 7h02
